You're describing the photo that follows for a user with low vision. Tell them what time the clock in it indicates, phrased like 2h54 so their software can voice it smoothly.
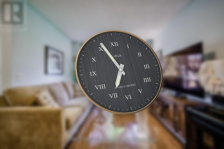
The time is 6h56
